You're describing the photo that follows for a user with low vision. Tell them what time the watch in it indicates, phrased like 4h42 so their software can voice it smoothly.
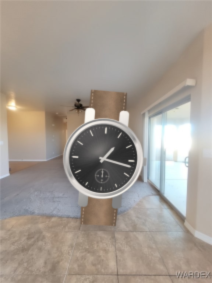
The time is 1h17
